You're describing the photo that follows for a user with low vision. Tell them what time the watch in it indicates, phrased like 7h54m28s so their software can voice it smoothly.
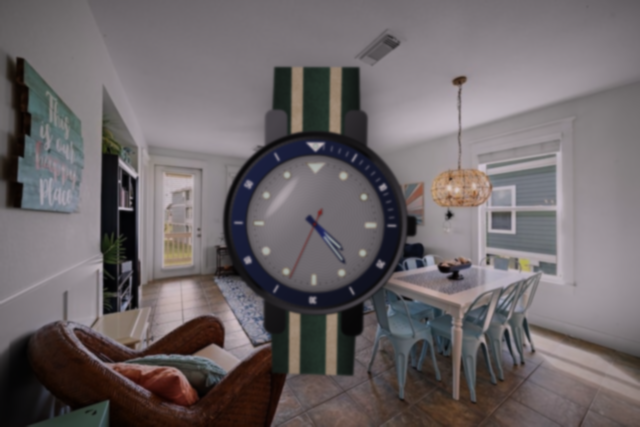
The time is 4h23m34s
